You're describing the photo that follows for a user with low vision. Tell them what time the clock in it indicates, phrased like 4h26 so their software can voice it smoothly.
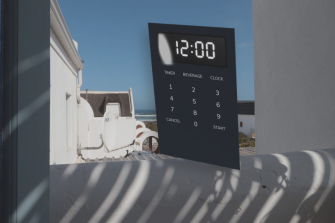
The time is 12h00
